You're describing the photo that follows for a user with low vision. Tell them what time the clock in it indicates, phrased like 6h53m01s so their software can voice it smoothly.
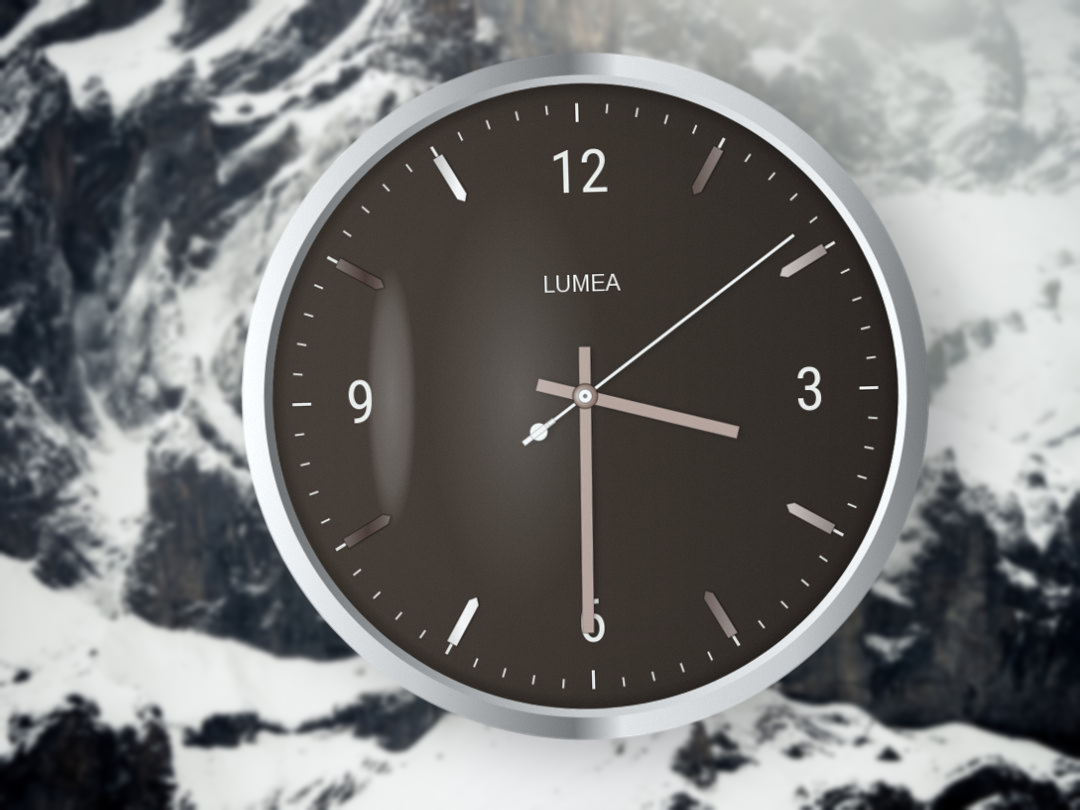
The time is 3h30m09s
